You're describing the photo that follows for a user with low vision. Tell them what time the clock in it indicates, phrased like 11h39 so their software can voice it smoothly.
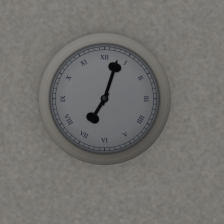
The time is 7h03
